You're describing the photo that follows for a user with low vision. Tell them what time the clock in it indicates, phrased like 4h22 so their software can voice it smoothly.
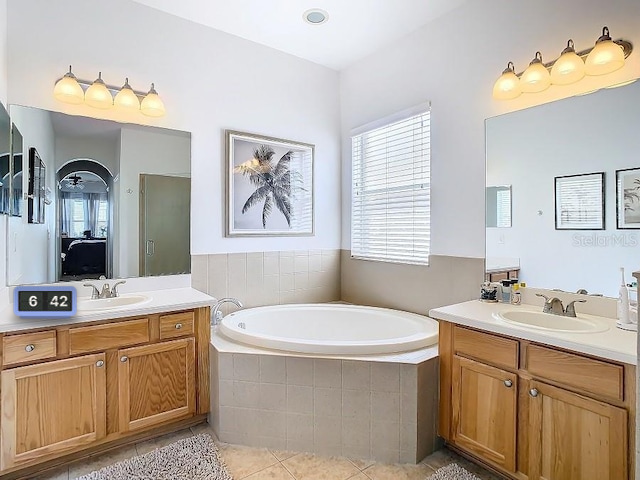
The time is 6h42
